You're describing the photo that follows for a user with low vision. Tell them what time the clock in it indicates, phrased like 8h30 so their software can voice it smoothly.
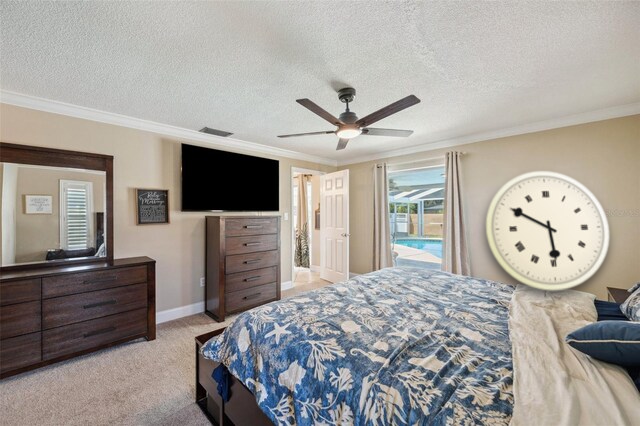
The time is 5h50
